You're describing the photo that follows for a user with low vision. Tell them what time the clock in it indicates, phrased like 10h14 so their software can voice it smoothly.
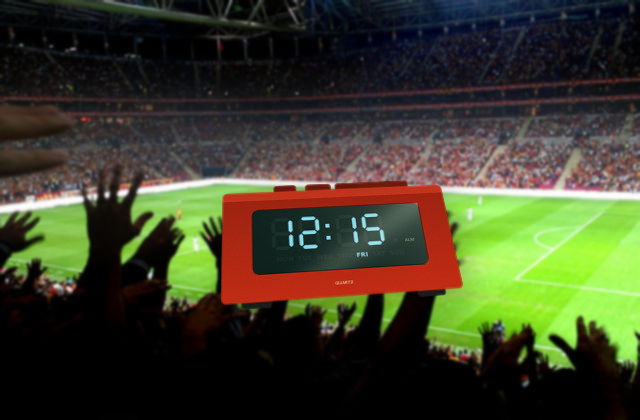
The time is 12h15
